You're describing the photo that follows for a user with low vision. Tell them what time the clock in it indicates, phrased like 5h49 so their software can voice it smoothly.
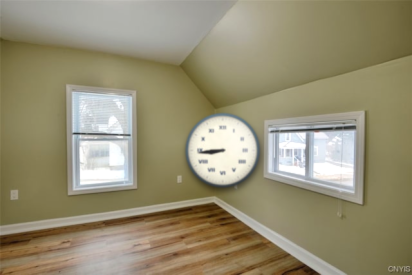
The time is 8h44
